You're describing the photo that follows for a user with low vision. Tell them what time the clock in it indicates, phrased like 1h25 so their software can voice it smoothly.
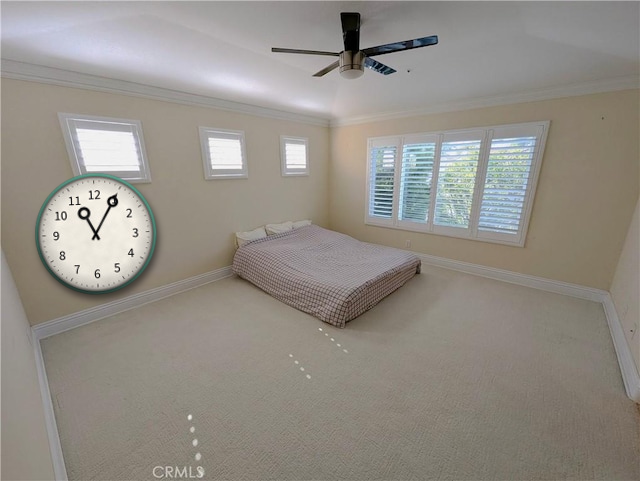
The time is 11h05
